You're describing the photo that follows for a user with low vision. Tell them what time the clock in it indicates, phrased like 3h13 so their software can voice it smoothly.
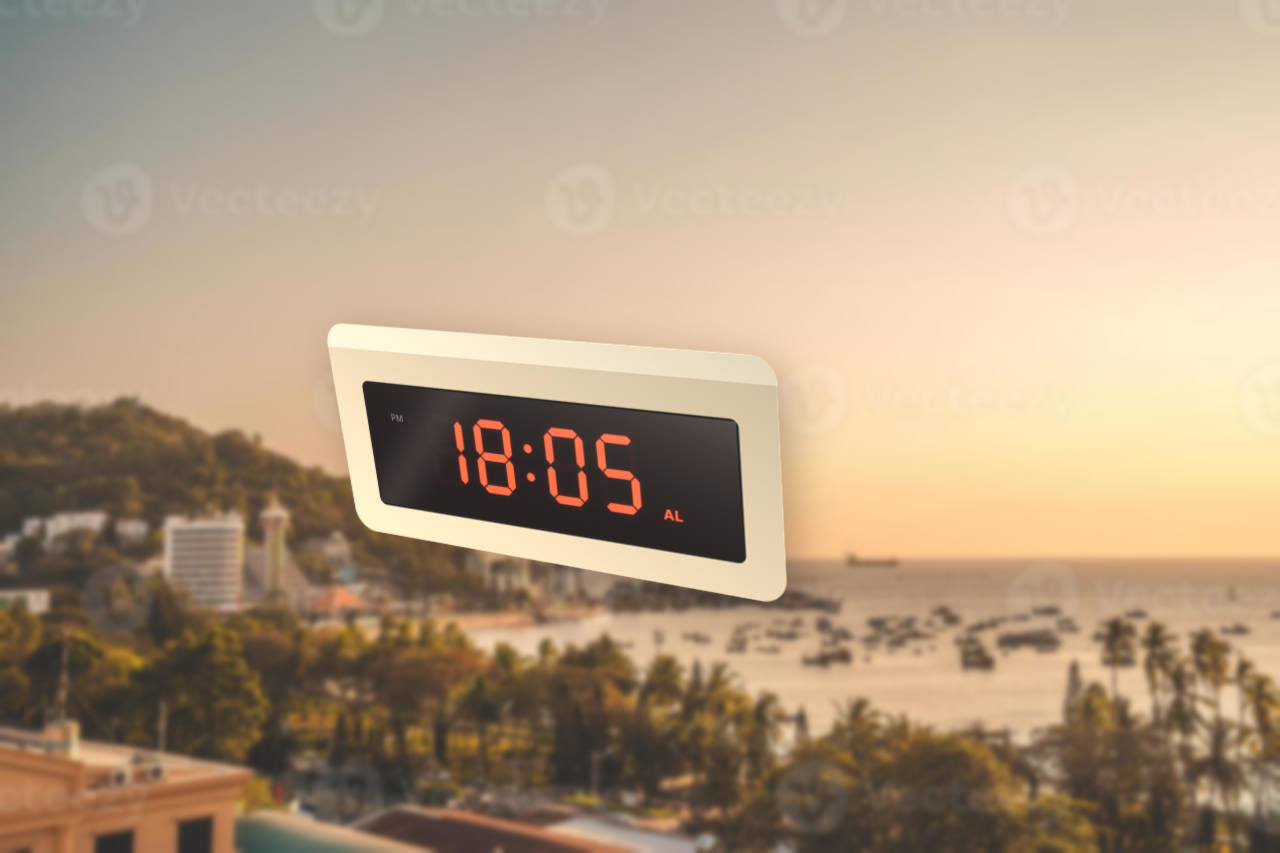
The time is 18h05
